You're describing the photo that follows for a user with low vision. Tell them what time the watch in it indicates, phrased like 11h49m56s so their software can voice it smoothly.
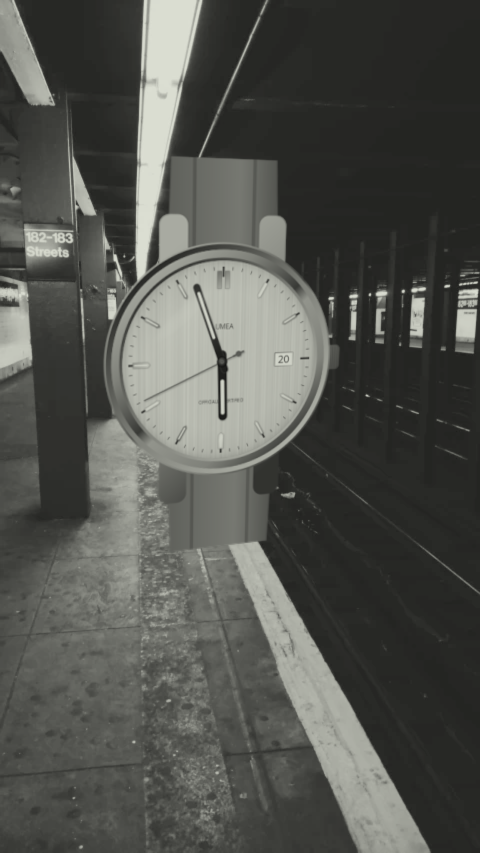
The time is 5h56m41s
